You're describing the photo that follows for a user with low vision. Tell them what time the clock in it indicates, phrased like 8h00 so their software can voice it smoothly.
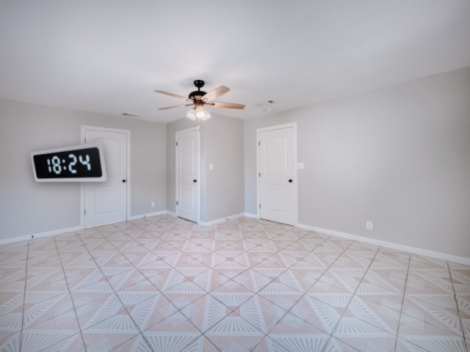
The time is 18h24
